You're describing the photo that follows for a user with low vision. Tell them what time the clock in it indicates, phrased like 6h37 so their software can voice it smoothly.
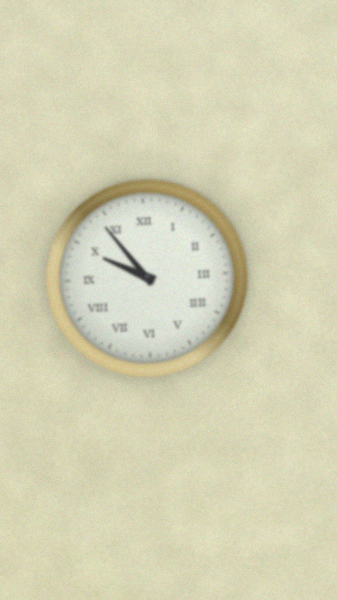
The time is 9h54
